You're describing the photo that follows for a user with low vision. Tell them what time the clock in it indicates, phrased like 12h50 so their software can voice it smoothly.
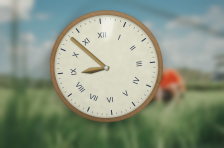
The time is 8h53
